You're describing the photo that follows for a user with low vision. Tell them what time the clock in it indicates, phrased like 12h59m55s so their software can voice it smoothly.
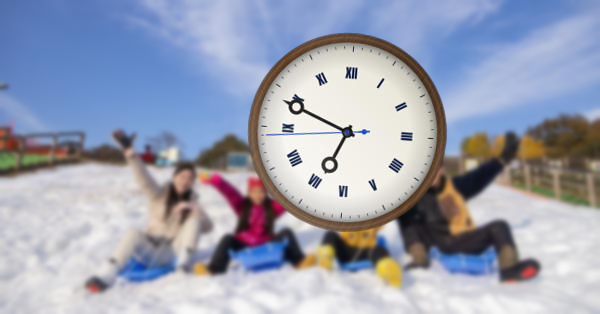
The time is 6h48m44s
